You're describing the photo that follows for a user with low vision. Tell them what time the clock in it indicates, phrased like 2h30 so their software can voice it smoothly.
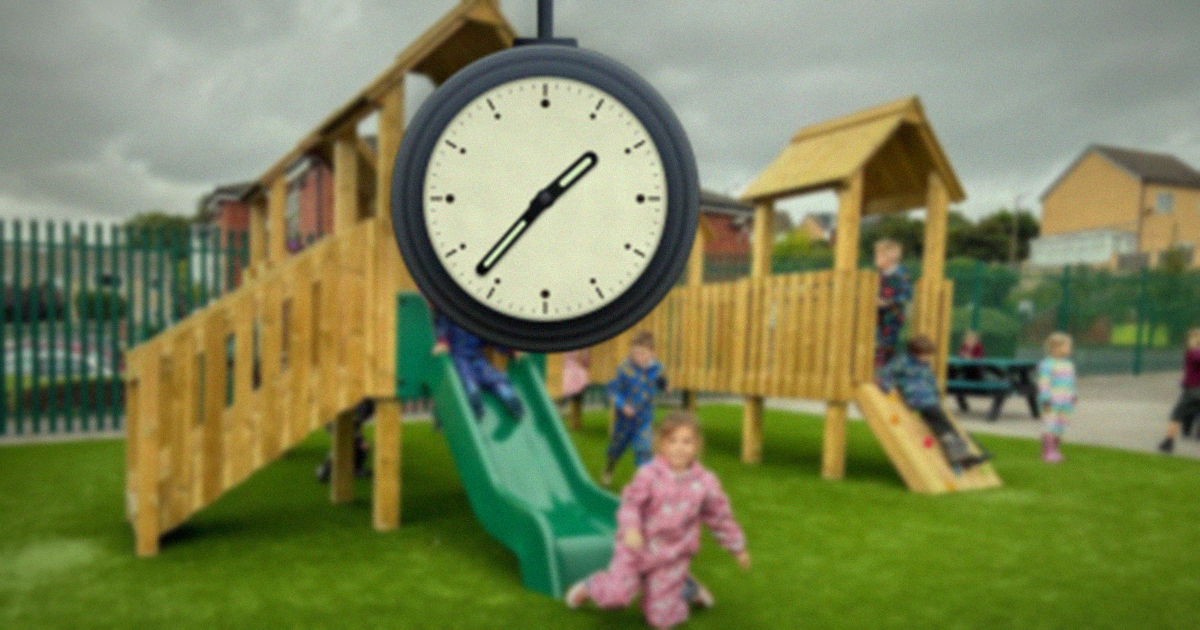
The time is 1h37
